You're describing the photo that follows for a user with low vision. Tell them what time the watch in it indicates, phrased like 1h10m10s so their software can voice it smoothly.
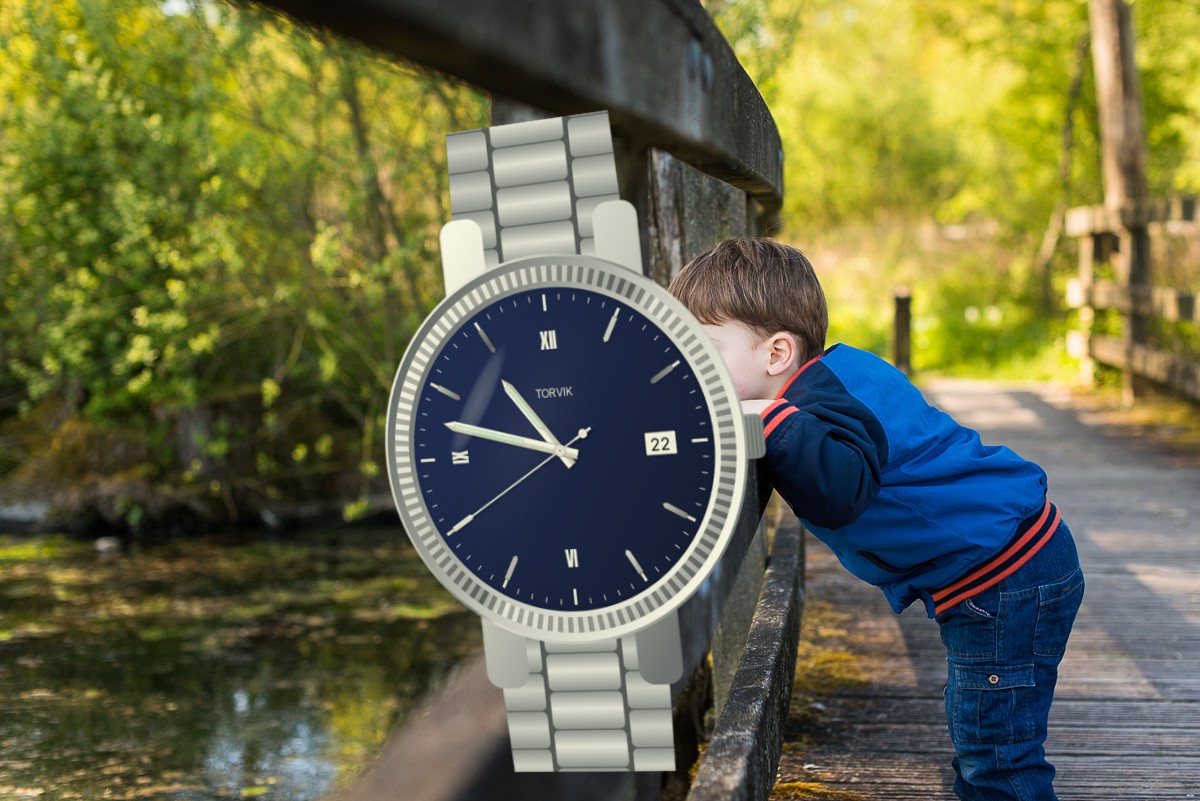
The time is 10h47m40s
